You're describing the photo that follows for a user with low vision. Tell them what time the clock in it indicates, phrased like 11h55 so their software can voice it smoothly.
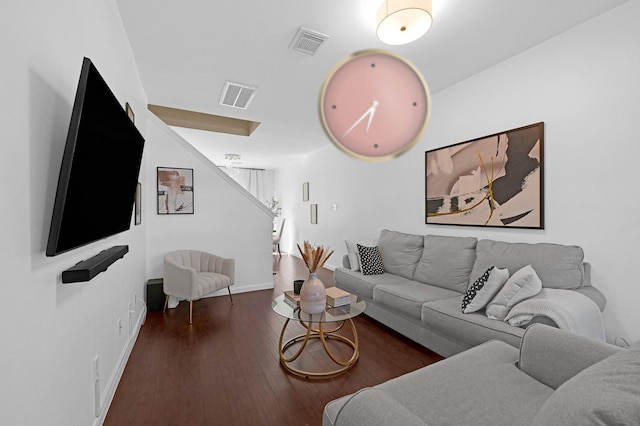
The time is 6h38
